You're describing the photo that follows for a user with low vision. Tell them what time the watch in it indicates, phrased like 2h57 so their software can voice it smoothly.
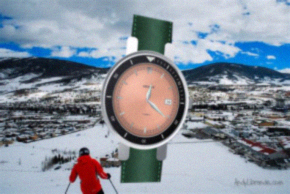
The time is 12h21
